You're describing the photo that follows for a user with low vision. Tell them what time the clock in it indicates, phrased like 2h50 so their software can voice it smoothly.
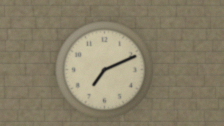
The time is 7h11
